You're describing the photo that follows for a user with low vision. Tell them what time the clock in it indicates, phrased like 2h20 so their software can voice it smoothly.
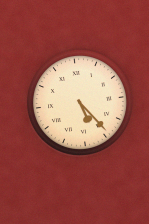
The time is 5h24
